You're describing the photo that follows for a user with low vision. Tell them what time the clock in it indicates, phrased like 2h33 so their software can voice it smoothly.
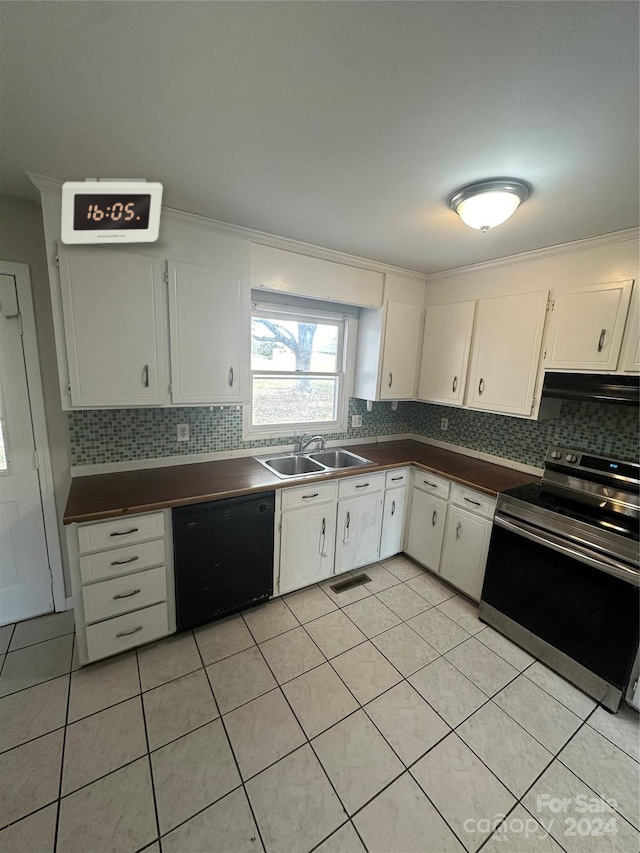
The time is 16h05
